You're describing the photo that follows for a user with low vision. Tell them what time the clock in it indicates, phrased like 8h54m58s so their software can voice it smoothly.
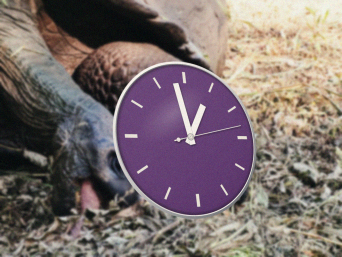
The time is 12h58m13s
